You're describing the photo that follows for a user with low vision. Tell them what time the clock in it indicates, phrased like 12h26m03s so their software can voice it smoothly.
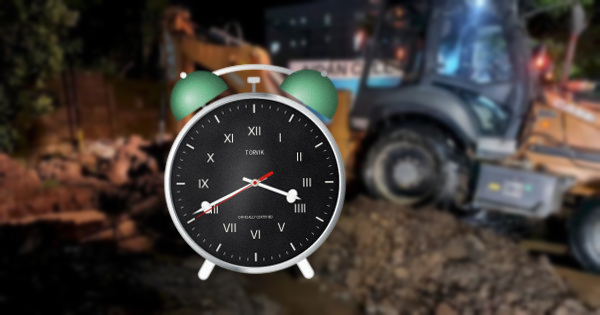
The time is 3h40m40s
